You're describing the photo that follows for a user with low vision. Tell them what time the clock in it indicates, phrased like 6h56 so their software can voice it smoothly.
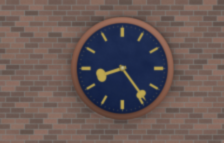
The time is 8h24
